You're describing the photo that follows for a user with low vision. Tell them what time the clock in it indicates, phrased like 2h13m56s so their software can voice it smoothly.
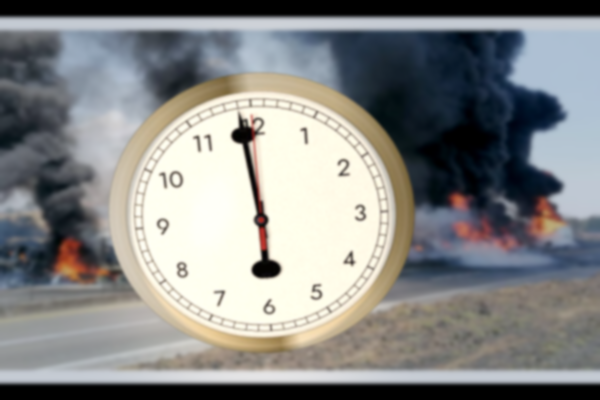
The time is 5h59m00s
